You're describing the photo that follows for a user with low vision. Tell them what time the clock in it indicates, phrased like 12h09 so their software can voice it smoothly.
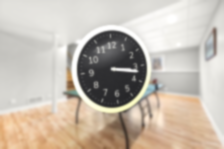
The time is 3h17
